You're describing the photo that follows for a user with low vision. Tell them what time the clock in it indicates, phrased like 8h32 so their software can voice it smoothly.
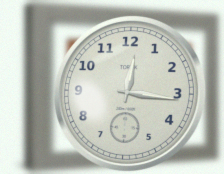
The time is 12h16
